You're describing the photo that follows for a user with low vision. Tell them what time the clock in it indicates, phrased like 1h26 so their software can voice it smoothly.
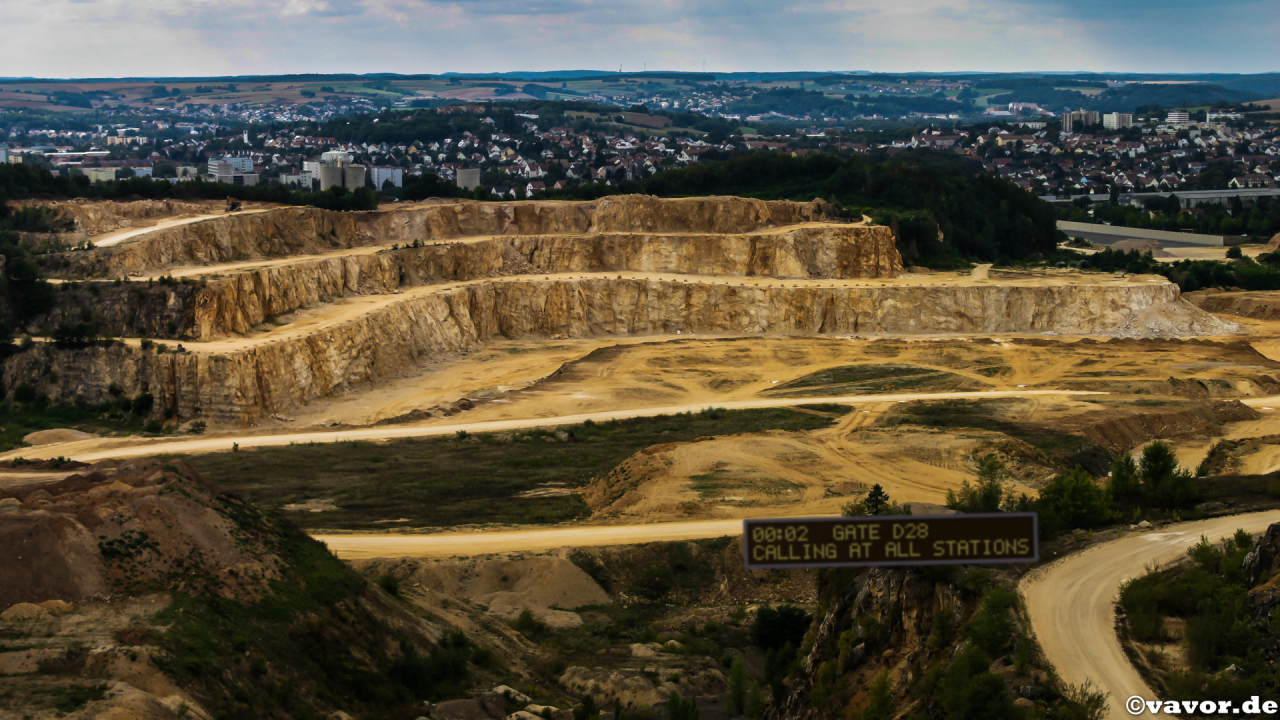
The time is 0h02
